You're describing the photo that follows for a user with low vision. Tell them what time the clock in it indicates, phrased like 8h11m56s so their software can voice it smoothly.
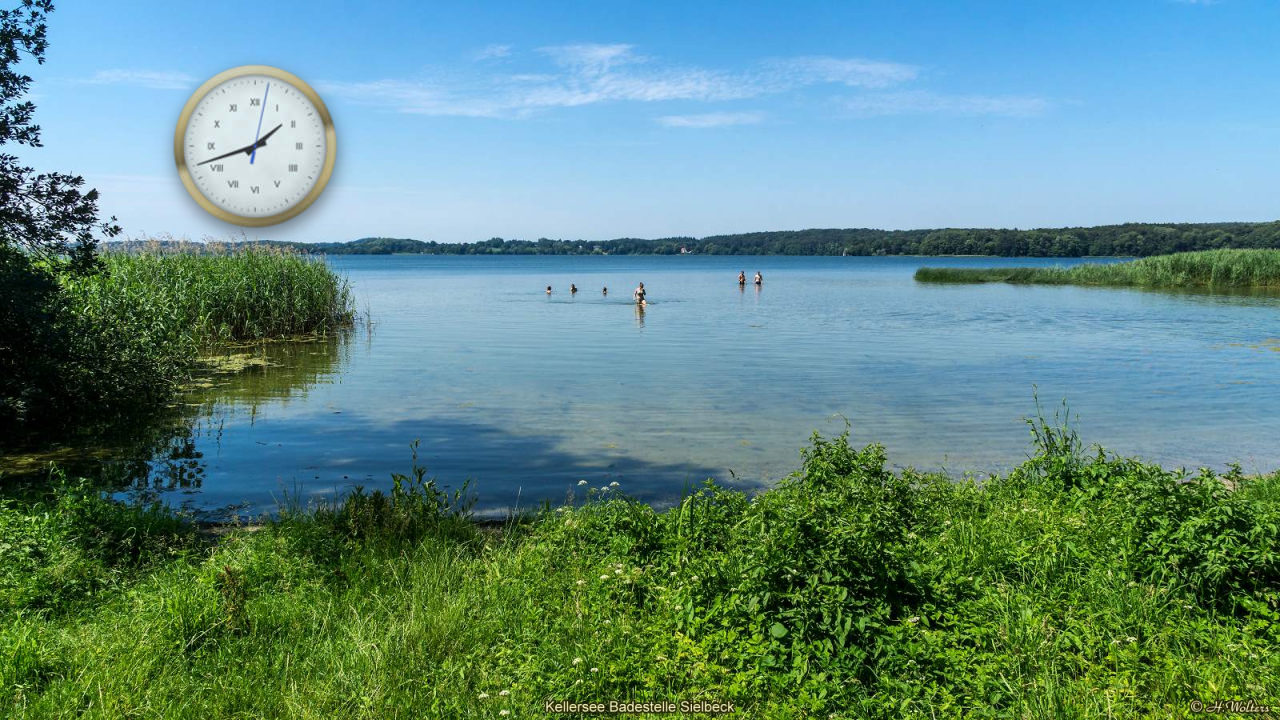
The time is 1h42m02s
